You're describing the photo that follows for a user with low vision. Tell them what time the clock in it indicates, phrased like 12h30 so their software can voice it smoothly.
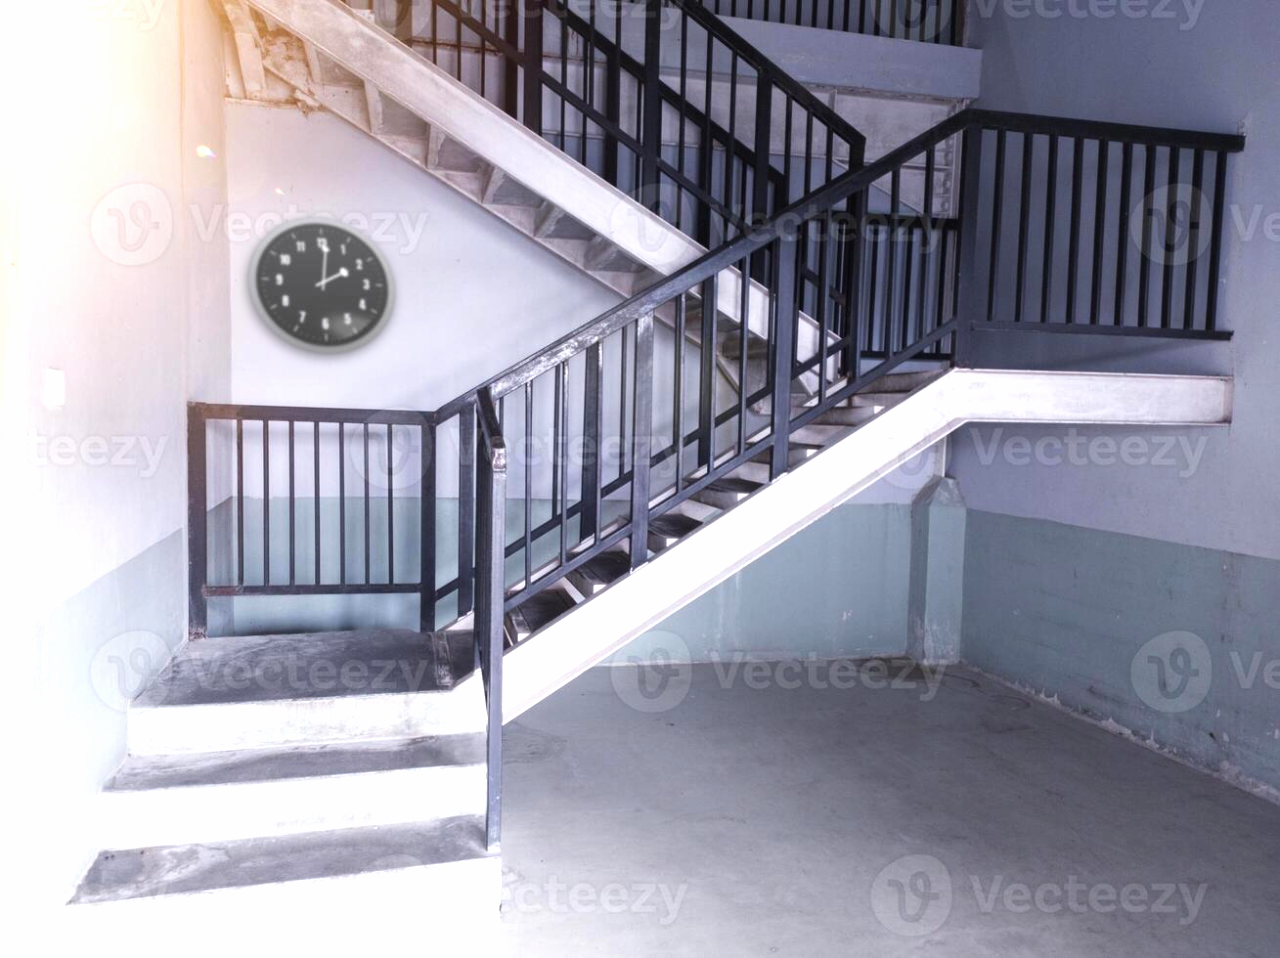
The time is 2h01
